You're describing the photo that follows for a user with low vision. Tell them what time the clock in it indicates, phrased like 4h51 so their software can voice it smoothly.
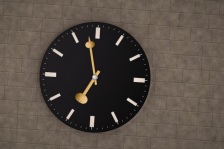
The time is 6h58
